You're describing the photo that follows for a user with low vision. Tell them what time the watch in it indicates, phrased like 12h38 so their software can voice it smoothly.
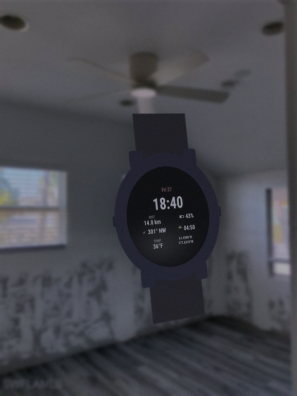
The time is 18h40
